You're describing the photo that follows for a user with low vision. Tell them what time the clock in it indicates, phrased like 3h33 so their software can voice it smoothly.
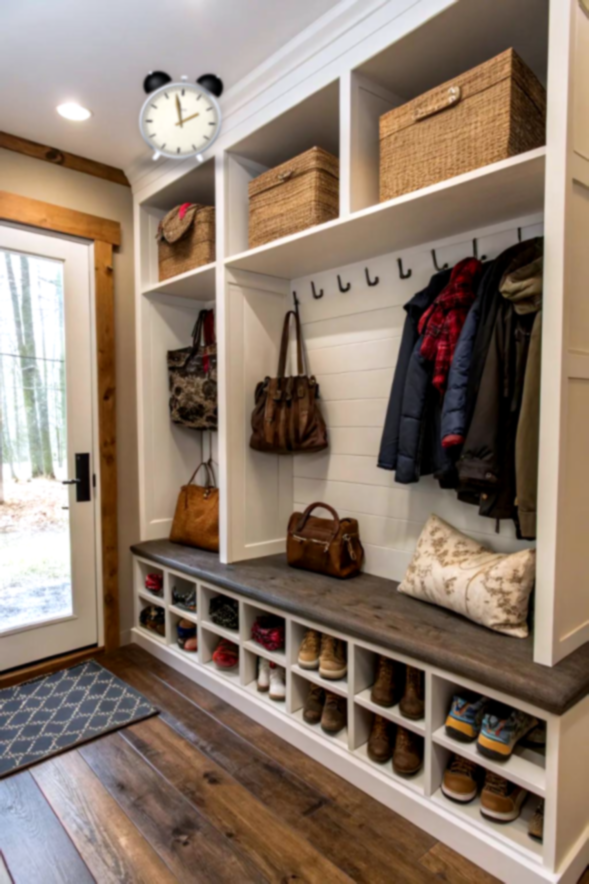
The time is 1h58
